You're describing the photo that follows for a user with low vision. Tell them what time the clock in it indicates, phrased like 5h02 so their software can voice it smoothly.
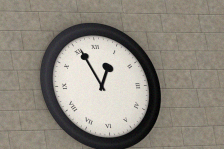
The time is 12h56
